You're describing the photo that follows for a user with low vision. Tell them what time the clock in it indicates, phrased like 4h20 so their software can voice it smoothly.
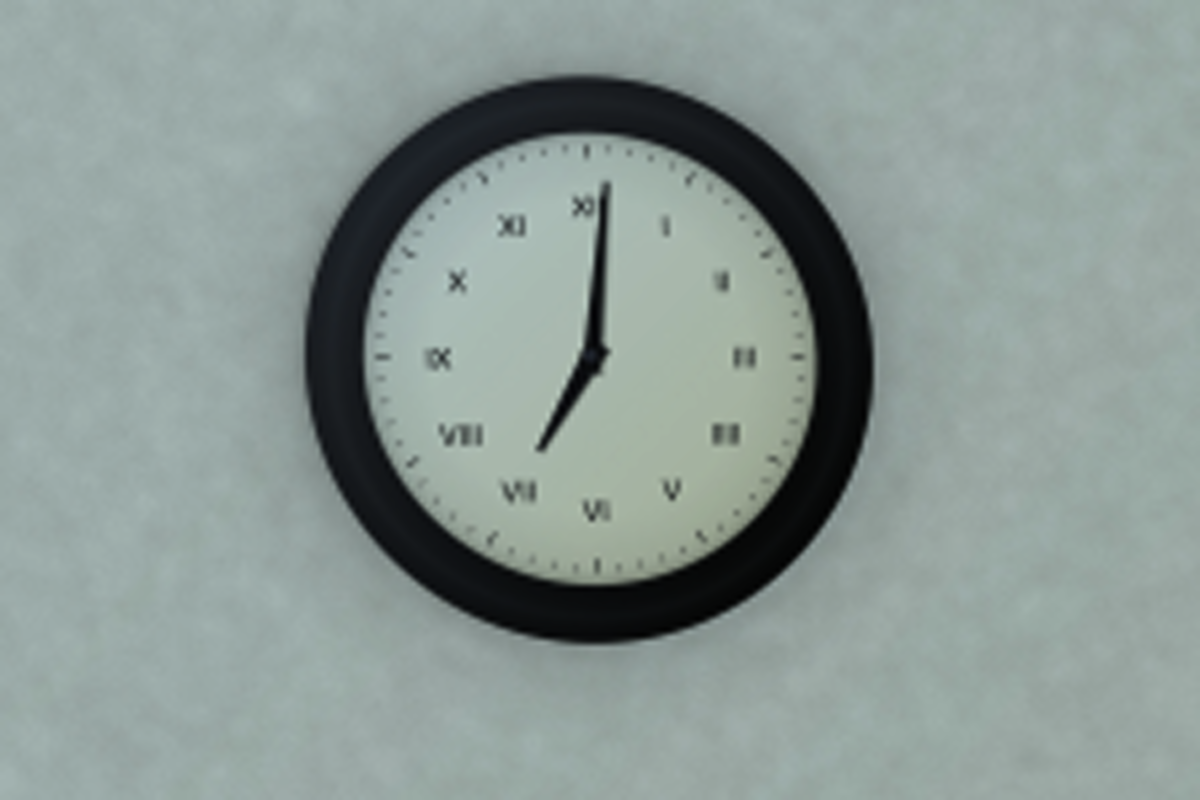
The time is 7h01
